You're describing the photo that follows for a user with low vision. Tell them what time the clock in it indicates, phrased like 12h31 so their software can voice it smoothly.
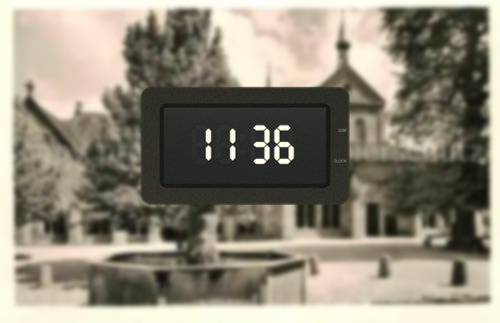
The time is 11h36
